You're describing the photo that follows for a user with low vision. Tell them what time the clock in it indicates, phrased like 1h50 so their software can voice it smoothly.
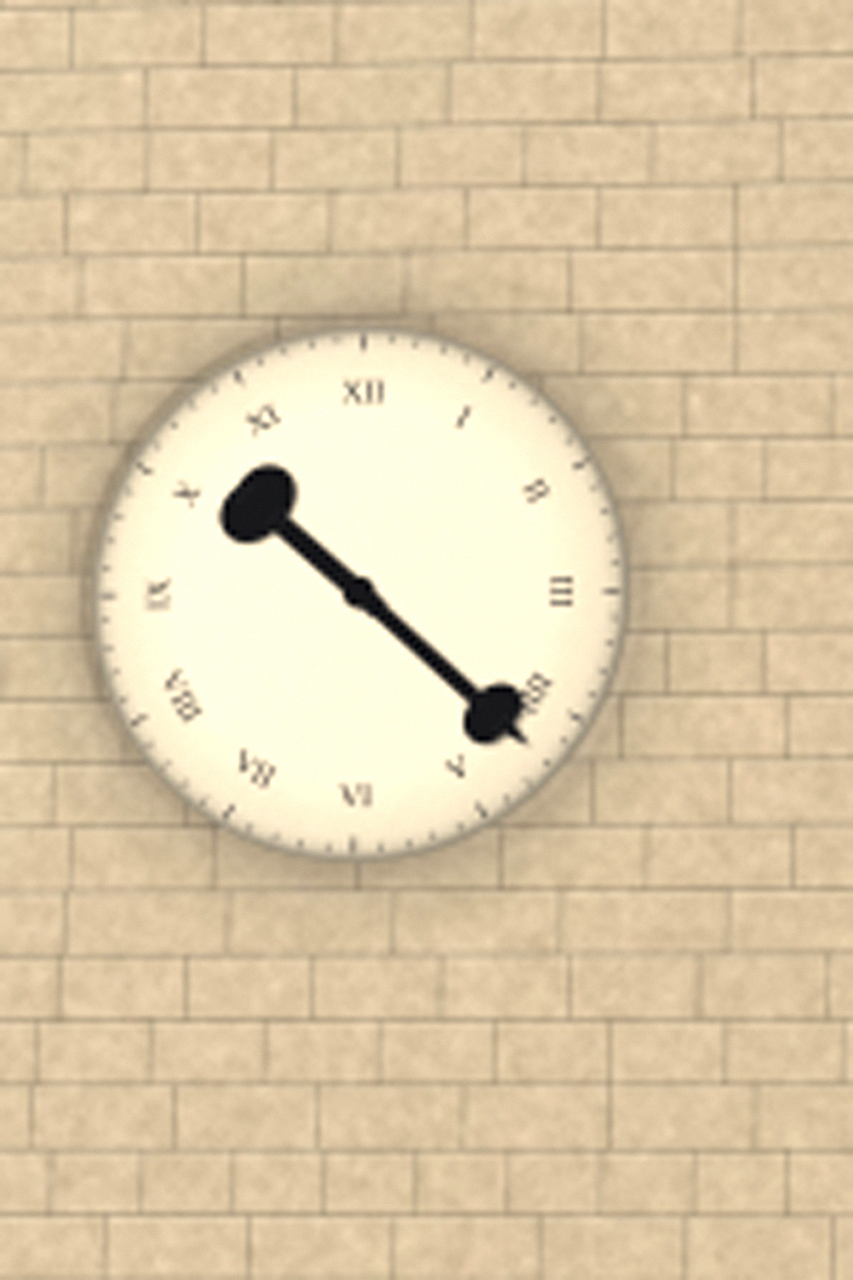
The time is 10h22
